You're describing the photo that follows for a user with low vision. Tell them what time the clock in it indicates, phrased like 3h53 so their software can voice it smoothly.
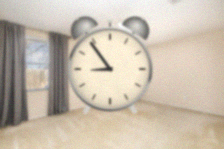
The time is 8h54
